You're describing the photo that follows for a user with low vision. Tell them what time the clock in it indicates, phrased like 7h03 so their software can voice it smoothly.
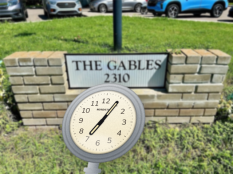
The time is 7h05
